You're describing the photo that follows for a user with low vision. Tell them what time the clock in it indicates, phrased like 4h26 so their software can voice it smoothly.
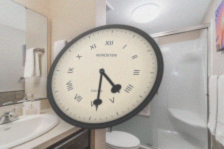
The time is 4h29
